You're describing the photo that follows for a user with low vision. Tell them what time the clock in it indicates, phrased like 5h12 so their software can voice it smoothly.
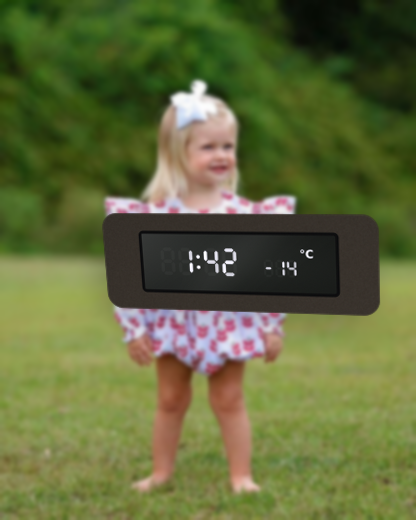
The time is 1h42
